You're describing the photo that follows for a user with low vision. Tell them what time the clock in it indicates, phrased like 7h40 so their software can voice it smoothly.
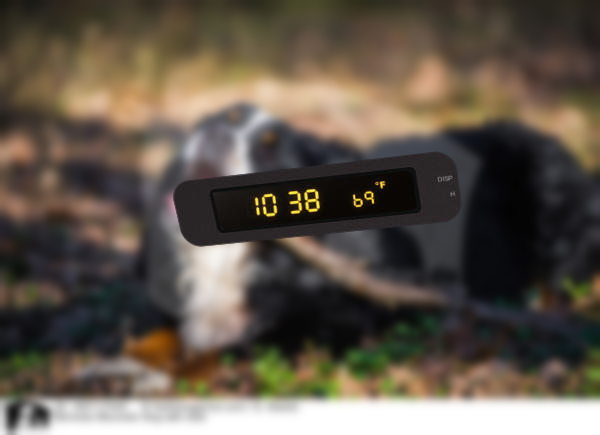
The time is 10h38
